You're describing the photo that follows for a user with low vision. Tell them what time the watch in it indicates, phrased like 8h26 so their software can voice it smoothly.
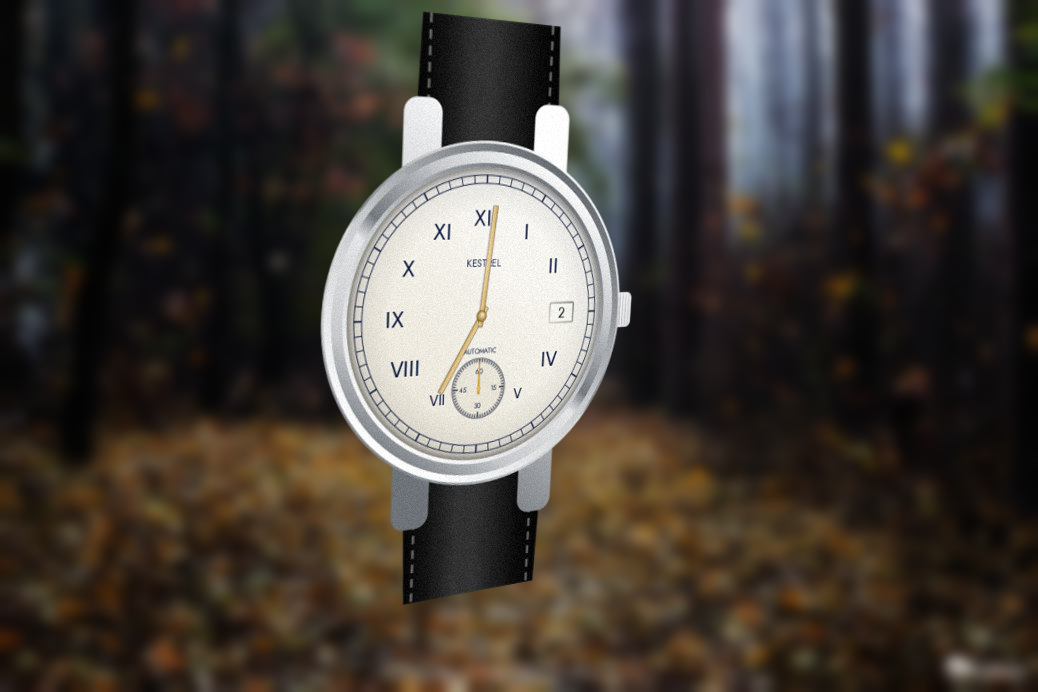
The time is 7h01
